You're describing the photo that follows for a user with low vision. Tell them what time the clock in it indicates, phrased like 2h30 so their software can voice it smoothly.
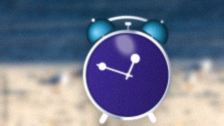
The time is 12h48
